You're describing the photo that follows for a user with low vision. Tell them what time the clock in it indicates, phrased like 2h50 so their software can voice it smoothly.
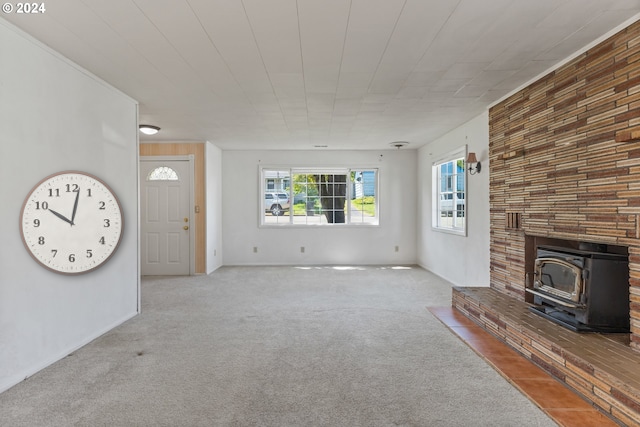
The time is 10h02
